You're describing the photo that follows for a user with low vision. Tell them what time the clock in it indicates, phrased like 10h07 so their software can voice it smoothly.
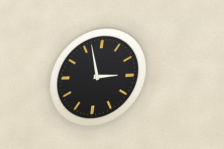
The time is 2h57
